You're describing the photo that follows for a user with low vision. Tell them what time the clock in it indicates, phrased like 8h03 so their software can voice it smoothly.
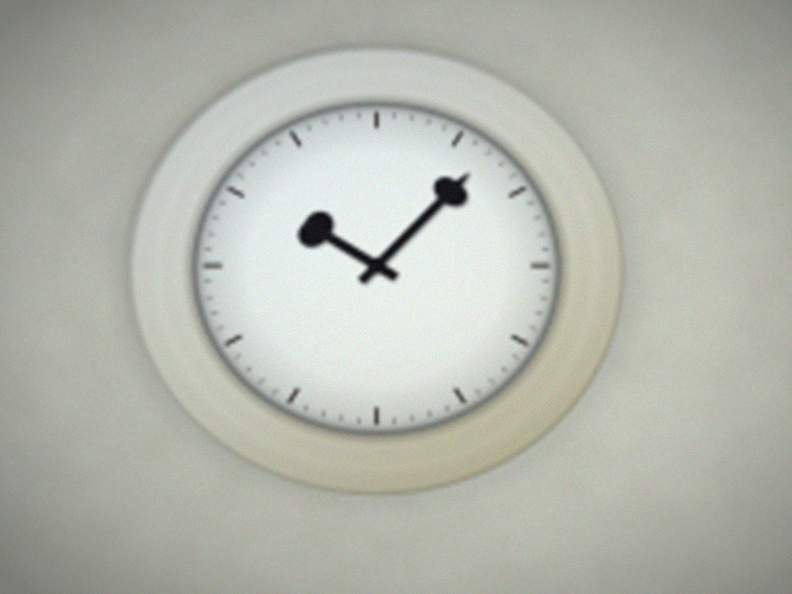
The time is 10h07
